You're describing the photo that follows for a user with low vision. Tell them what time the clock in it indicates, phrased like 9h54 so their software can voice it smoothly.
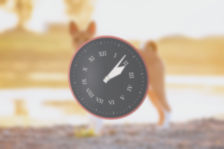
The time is 2h08
